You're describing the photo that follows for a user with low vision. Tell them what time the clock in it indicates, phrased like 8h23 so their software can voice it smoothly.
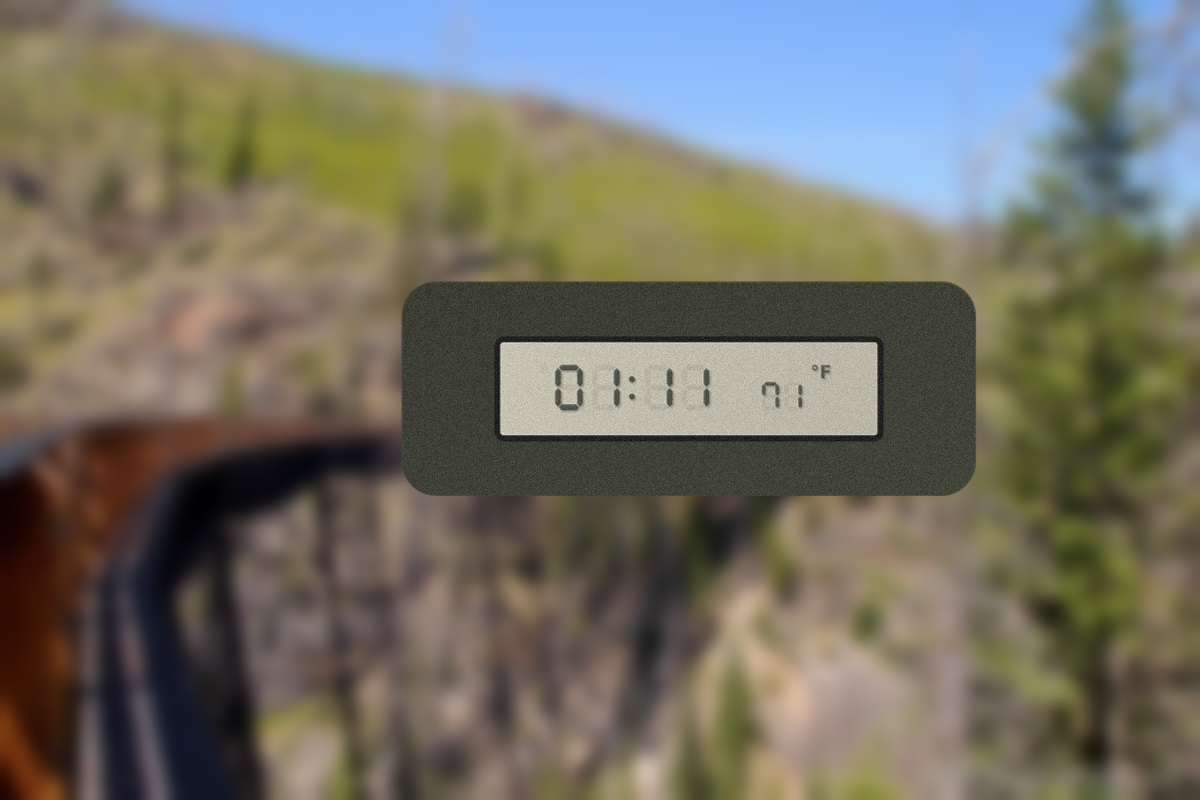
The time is 1h11
